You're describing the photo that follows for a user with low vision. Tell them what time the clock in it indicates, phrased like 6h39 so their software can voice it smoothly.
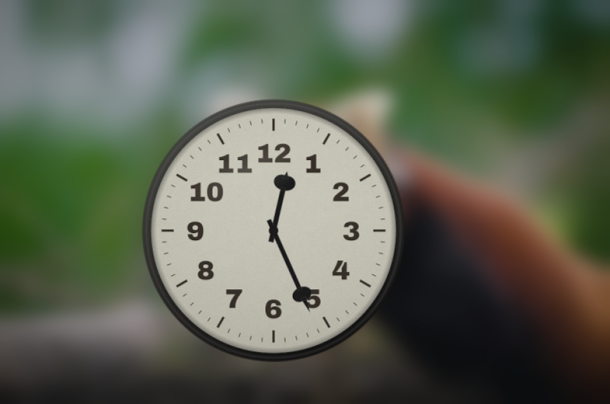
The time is 12h26
